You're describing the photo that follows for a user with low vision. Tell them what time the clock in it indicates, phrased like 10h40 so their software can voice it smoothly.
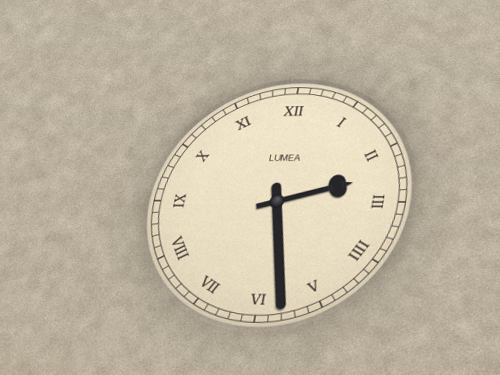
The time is 2h28
